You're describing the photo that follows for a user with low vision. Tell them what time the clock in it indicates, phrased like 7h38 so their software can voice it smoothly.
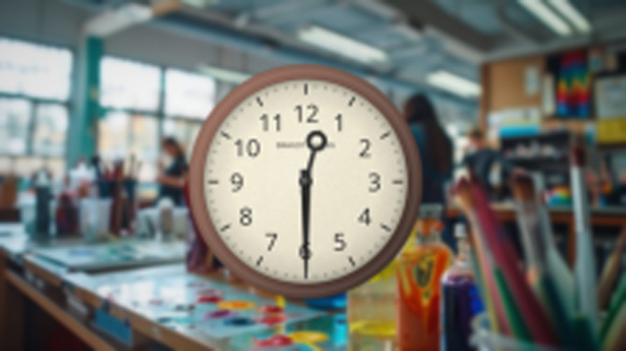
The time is 12h30
